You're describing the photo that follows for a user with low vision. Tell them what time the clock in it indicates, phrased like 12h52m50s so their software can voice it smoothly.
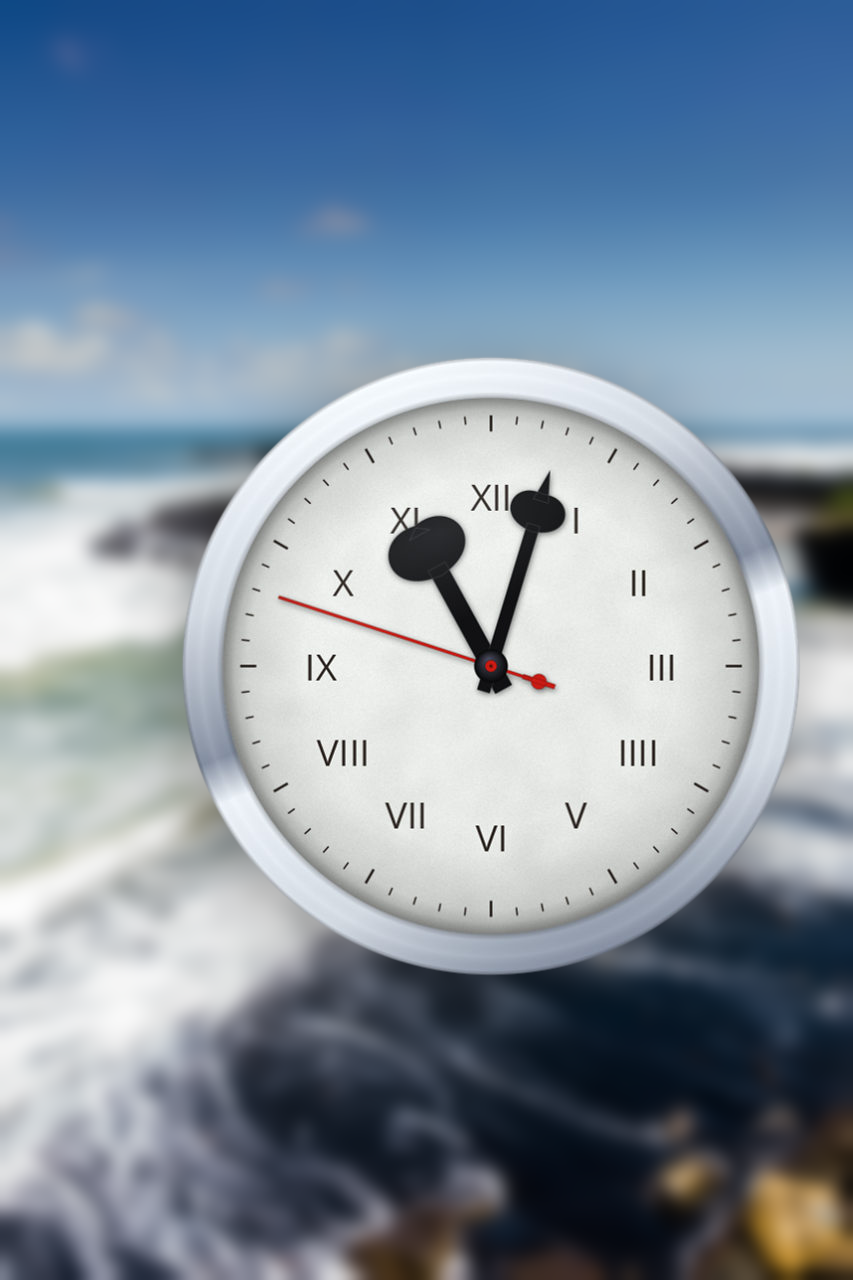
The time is 11h02m48s
